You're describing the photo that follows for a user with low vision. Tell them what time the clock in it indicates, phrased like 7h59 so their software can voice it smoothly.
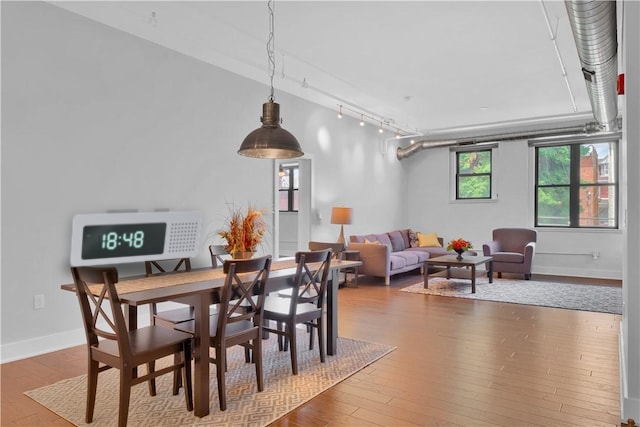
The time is 18h48
